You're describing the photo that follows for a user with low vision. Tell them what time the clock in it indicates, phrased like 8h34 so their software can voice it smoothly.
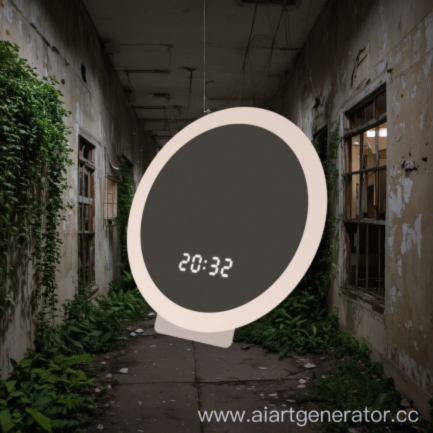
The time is 20h32
